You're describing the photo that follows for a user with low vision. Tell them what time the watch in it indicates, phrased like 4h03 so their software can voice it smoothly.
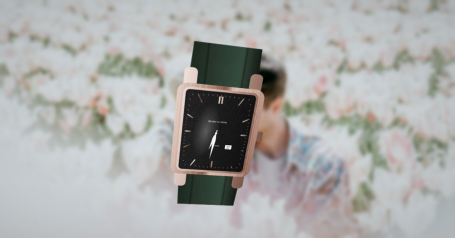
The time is 6h31
